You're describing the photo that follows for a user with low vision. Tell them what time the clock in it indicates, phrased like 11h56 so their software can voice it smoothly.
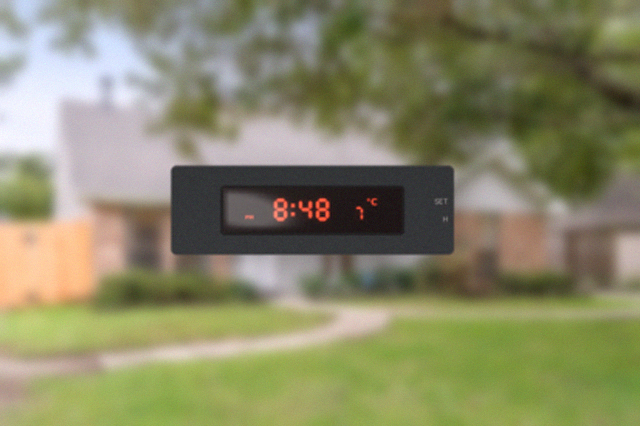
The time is 8h48
